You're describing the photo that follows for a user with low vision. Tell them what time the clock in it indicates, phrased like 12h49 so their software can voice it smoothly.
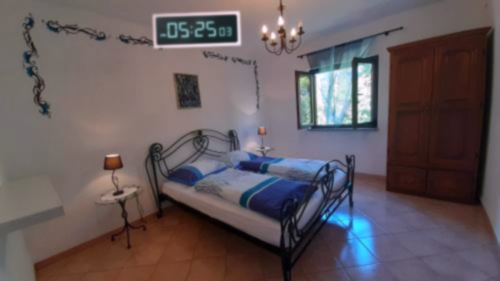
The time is 5h25
